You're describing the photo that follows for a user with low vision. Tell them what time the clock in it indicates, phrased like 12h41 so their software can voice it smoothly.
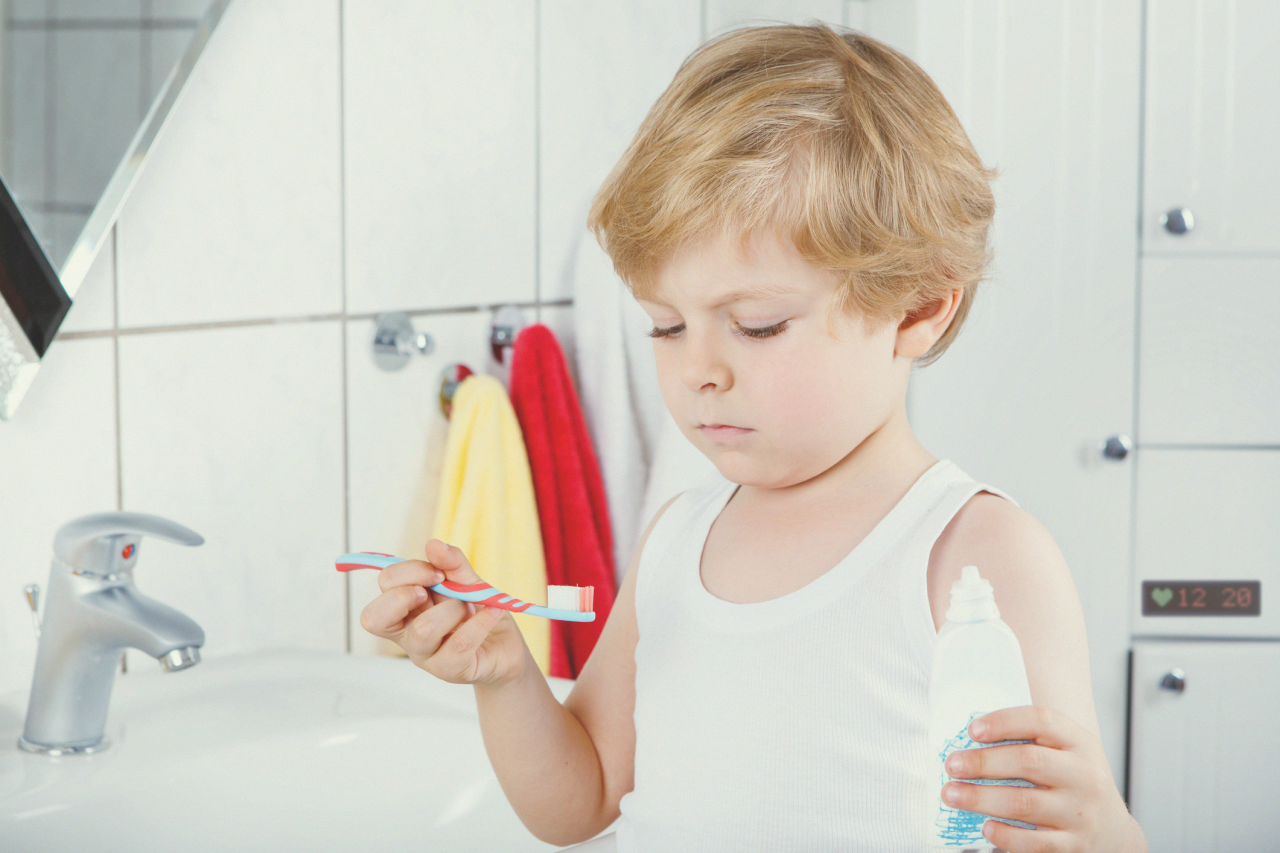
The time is 12h20
